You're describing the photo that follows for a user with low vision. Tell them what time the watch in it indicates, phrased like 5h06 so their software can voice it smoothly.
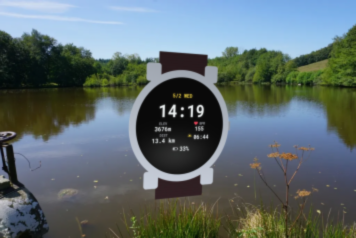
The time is 14h19
